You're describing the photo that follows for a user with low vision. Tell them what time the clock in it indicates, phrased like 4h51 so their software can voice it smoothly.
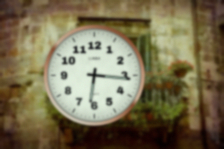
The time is 6h16
